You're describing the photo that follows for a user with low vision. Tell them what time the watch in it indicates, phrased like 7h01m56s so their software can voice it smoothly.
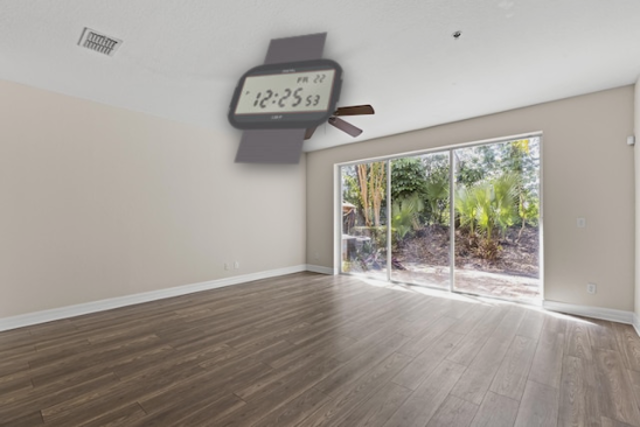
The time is 12h25m53s
